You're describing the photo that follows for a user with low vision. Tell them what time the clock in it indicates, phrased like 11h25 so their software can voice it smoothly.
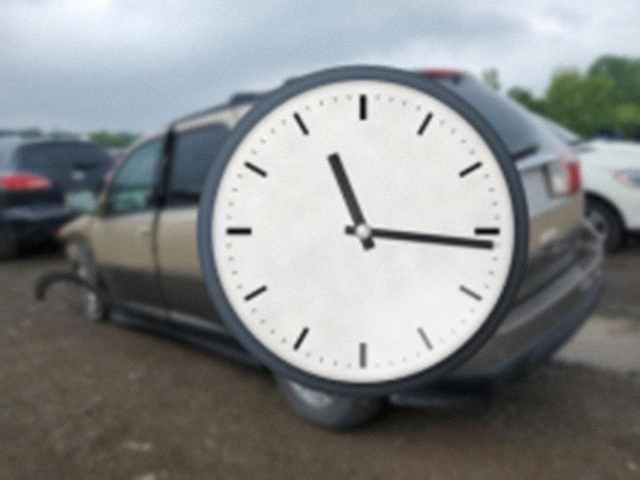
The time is 11h16
